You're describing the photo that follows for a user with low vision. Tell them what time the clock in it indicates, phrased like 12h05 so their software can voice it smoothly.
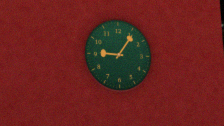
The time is 9h06
